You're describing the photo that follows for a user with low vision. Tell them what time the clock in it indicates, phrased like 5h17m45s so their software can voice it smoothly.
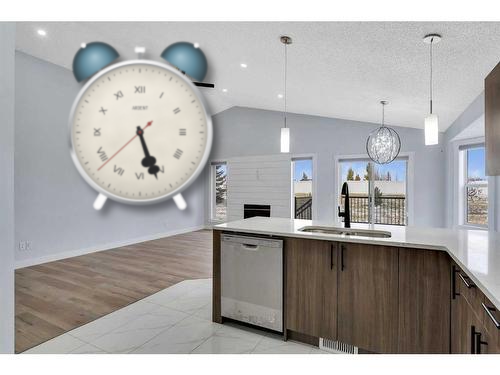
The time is 5h26m38s
